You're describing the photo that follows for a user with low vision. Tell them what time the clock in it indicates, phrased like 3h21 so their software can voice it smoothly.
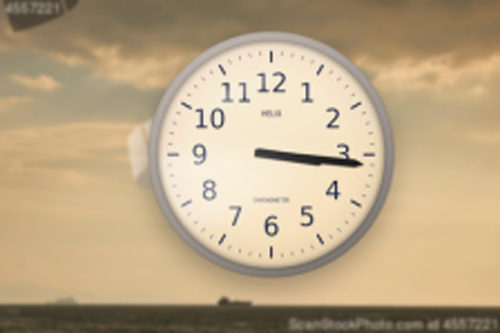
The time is 3h16
